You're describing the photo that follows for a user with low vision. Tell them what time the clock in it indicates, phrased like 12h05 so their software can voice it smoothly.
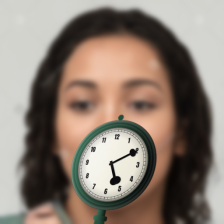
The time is 5h10
